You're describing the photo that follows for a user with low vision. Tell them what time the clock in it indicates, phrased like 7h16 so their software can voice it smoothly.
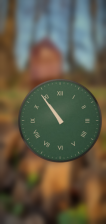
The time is 10h54
